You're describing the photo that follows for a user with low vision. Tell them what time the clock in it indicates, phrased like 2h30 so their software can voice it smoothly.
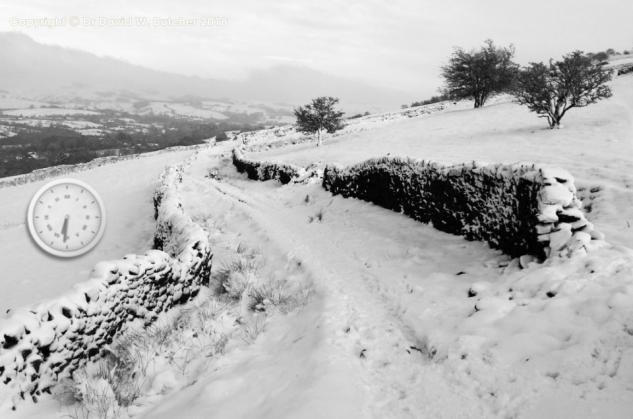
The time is 6h31
